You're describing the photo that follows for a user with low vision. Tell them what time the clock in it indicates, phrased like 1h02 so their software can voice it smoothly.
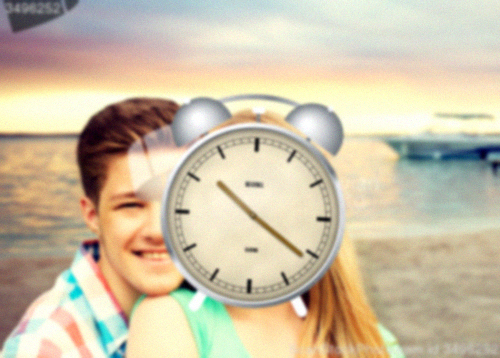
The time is 10h21
